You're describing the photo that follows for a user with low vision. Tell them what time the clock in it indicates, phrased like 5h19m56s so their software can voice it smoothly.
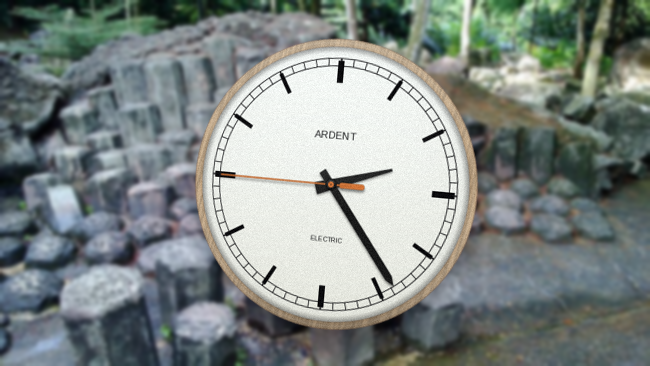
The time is 2h23m45s
